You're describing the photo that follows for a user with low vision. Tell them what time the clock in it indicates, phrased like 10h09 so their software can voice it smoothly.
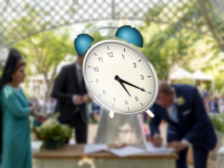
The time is 5h20
